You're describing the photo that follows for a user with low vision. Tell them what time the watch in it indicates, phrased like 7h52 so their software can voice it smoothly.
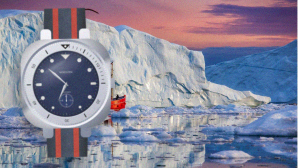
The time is 6h52
